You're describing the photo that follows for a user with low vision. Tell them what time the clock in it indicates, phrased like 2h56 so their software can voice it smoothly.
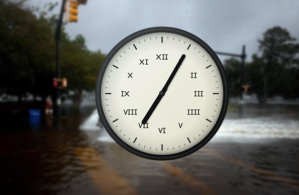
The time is 7h05
